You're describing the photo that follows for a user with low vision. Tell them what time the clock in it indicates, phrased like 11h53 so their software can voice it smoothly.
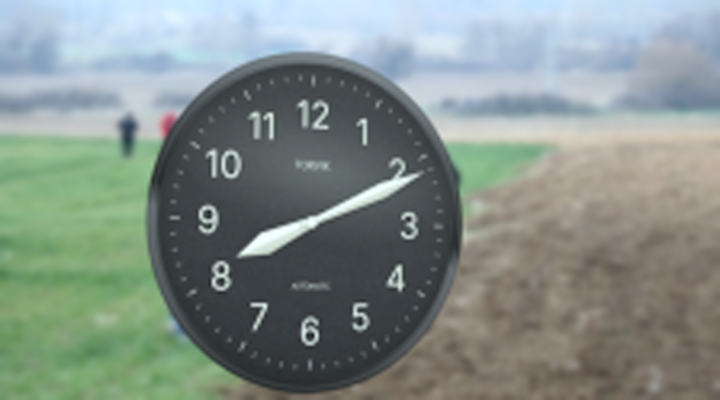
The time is 8h11
